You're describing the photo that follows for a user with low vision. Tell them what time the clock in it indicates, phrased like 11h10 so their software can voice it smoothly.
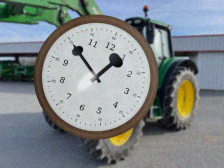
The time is 12h50
